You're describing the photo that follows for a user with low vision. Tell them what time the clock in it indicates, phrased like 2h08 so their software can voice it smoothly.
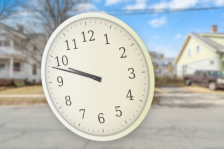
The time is 9h48
